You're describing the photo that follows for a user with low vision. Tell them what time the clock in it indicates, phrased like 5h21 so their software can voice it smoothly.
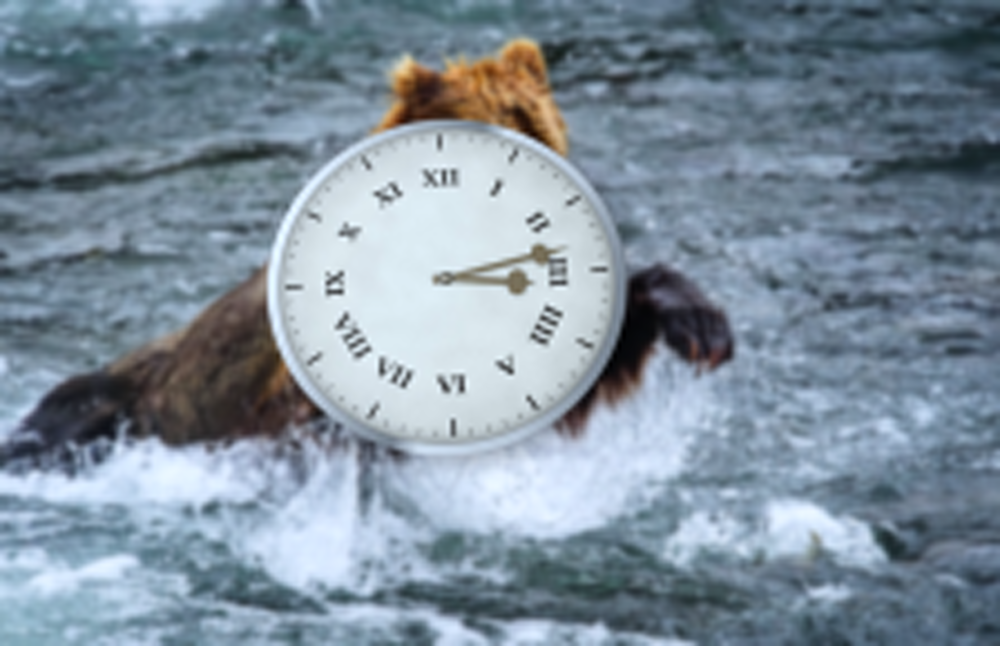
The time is 3h13
